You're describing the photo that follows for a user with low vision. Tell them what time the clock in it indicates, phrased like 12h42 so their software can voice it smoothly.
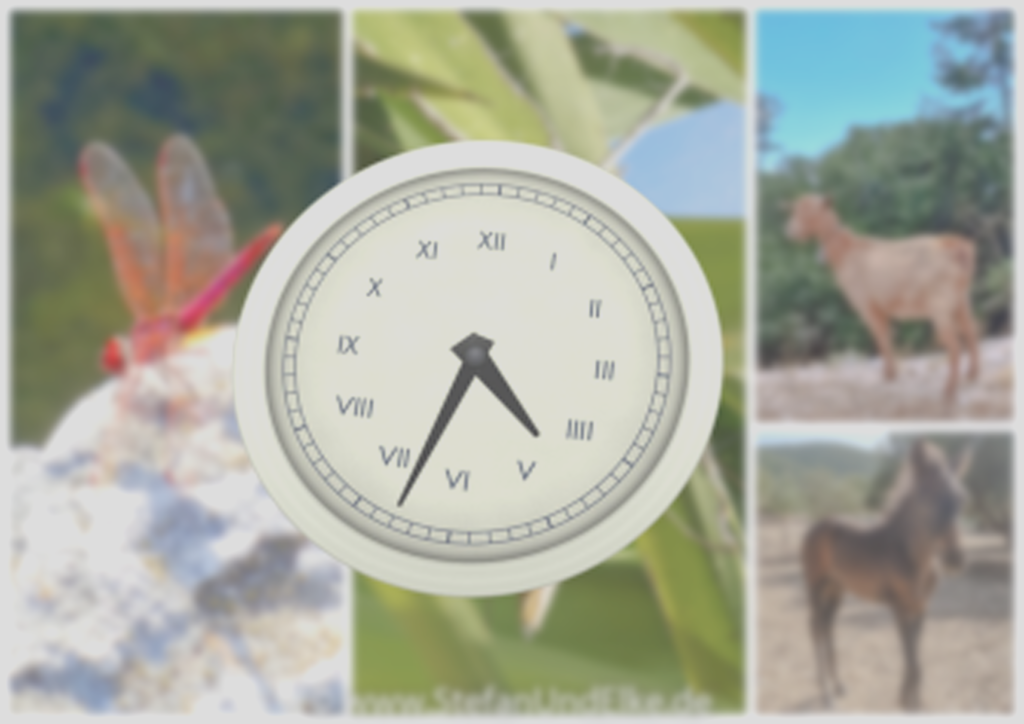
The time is 4h33
